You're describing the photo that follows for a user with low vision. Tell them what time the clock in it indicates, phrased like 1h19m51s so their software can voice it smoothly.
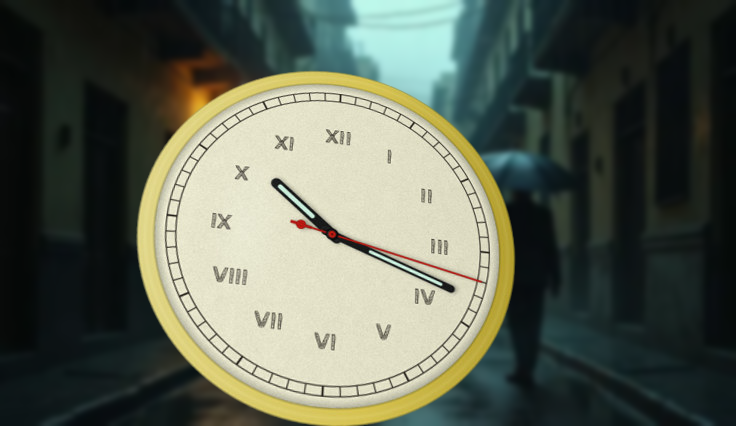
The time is 10h18m17s
